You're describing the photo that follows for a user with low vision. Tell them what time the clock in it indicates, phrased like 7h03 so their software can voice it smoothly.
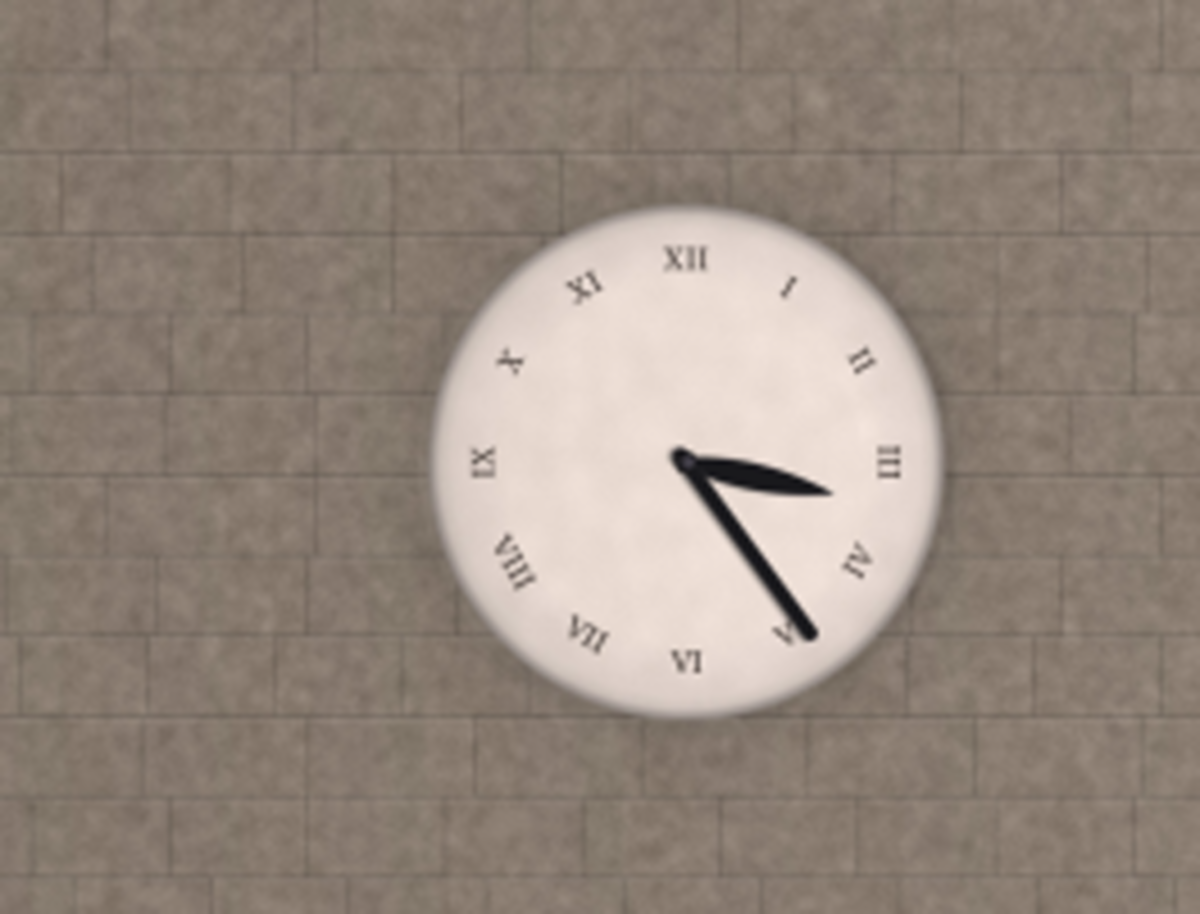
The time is 3h24
